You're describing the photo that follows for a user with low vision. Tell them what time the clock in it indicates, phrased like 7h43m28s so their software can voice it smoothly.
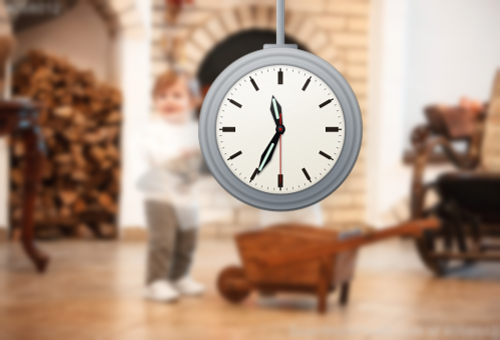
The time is 11h34m30s
